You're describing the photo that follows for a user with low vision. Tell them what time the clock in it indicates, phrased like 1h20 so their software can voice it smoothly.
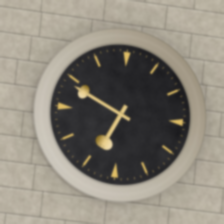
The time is 6h49
